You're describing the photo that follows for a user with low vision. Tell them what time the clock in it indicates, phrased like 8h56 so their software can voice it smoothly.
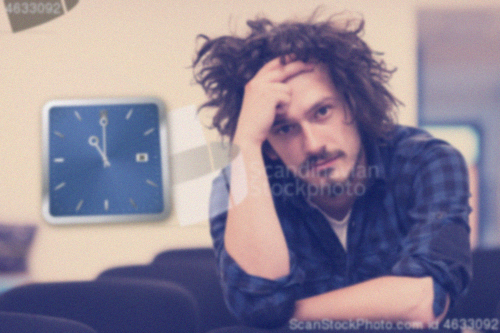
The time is 11h00
